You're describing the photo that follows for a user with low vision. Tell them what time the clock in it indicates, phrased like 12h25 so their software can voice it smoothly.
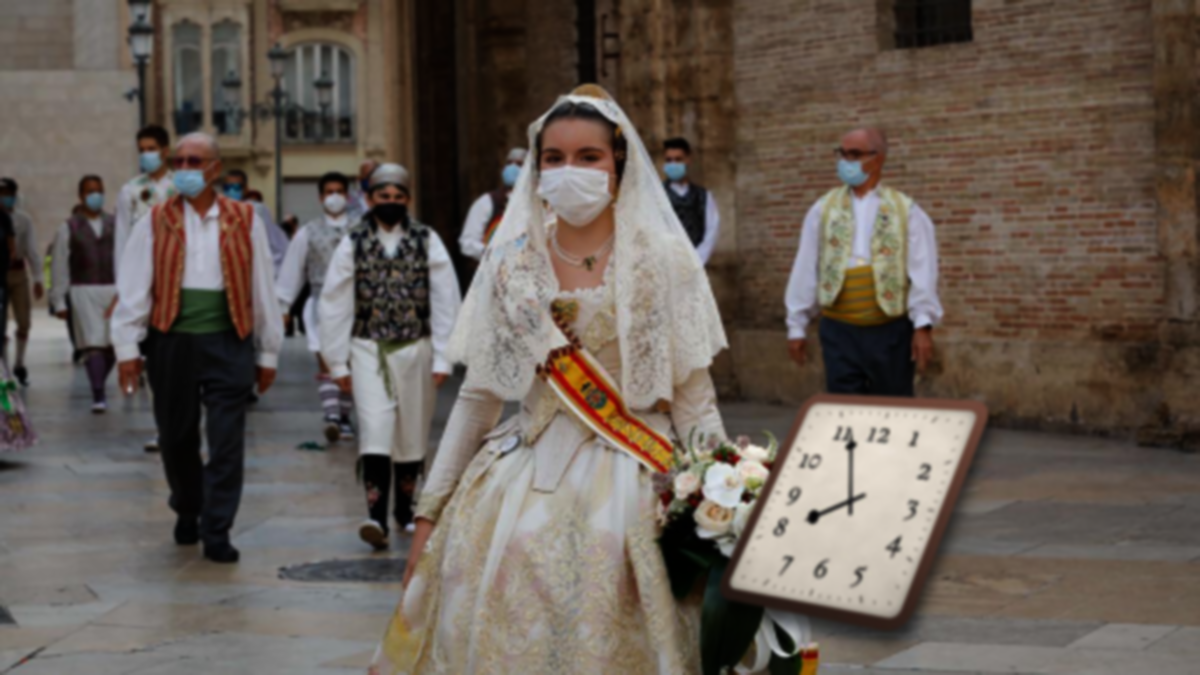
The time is 7h56
